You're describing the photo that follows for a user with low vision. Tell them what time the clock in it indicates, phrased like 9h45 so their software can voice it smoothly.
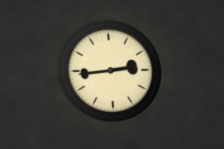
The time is 2h44
